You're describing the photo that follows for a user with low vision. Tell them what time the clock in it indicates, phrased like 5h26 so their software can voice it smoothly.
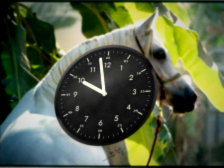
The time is 9h58
